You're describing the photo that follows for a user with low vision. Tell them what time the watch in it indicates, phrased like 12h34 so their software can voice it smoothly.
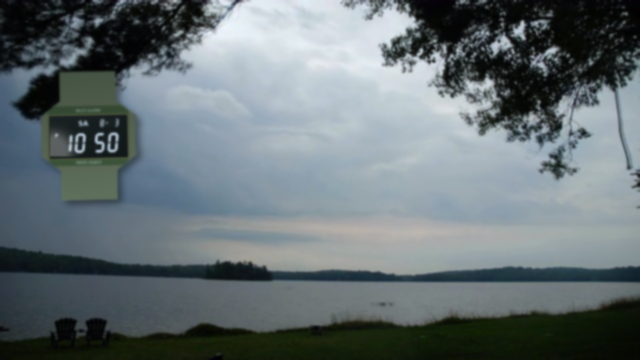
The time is 10h50
